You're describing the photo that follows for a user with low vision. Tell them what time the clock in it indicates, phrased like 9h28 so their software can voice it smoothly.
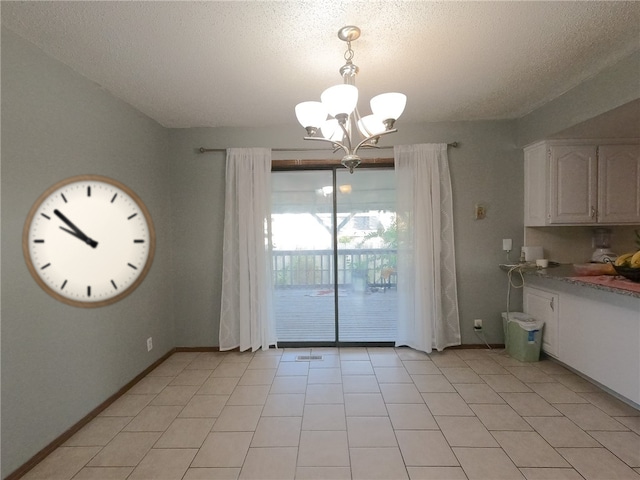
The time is 9h52
